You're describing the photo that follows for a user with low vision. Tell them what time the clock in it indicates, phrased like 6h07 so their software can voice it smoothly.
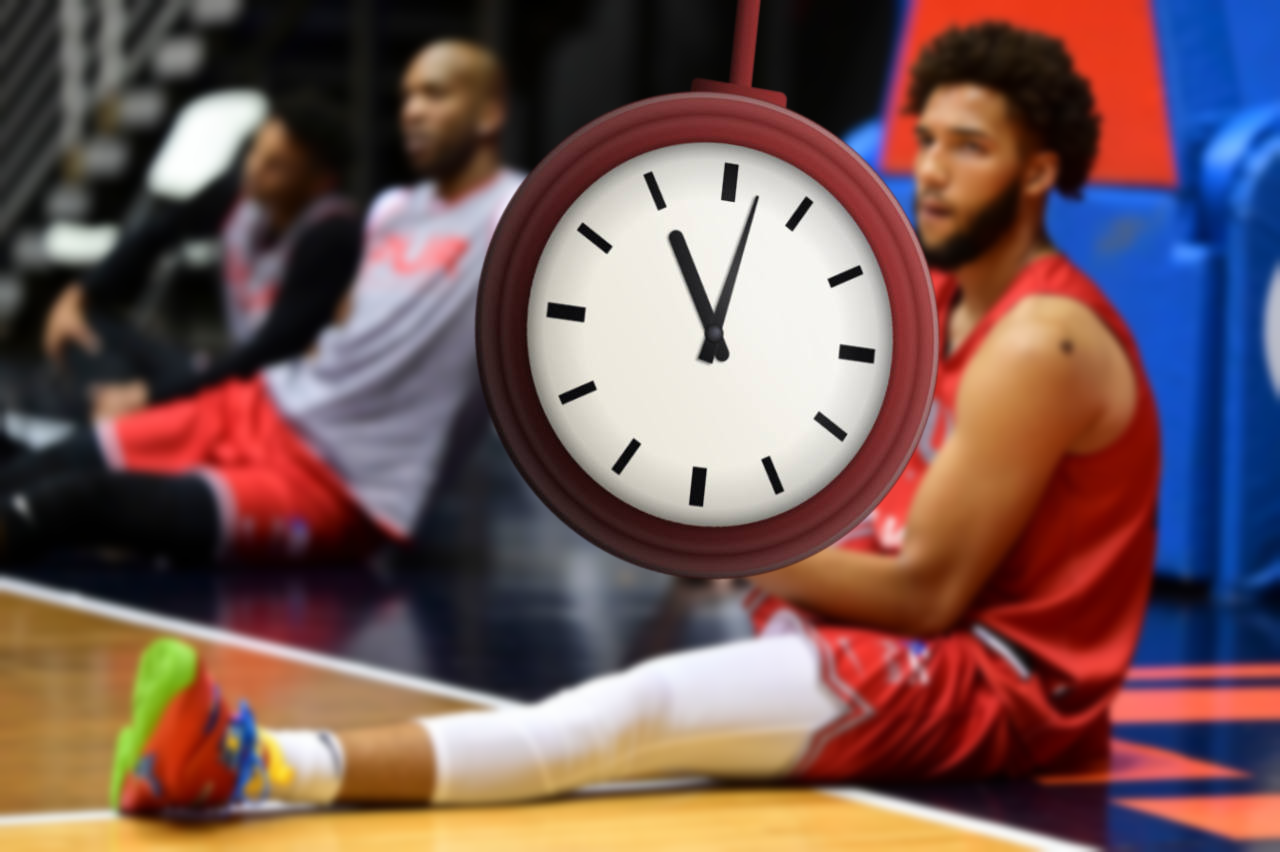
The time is 11h02
